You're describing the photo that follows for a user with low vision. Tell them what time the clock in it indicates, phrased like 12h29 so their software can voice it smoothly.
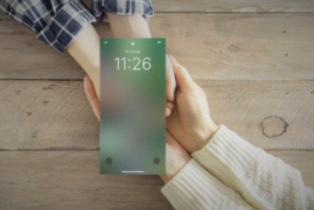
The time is 11h26
